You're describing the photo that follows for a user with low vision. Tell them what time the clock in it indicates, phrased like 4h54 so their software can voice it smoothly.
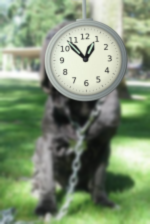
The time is 12h53
